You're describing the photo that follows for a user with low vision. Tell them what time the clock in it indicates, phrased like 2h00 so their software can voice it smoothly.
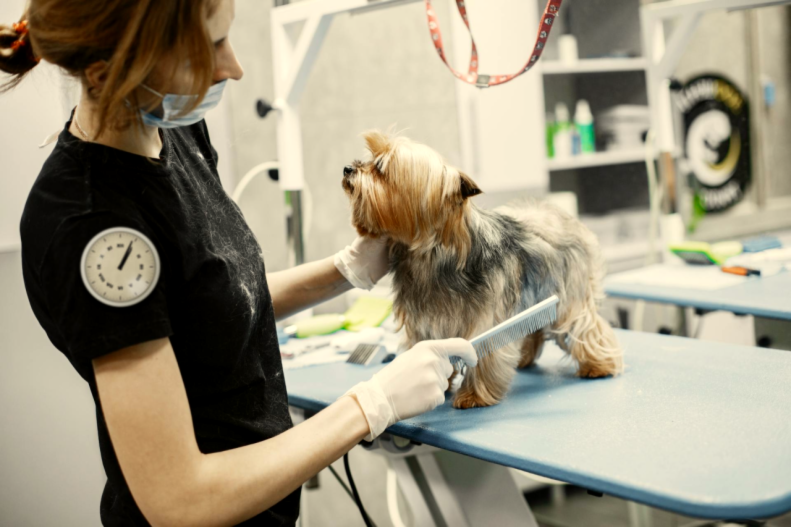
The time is 1h04
